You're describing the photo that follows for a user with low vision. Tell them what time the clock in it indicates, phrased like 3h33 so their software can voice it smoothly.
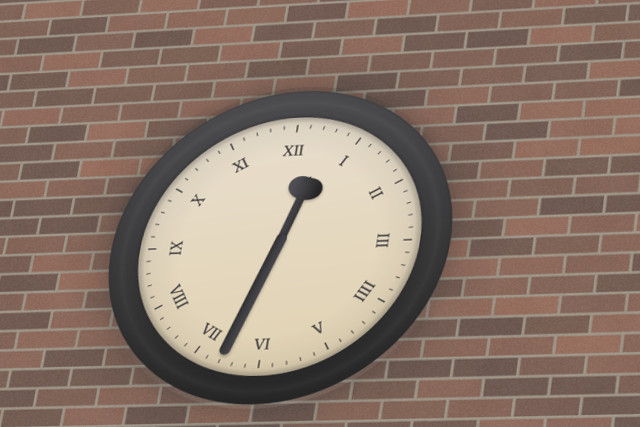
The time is 12h33
